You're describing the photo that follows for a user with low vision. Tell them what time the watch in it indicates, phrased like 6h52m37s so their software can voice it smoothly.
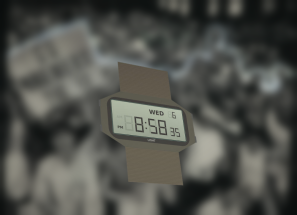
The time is 8h58m35s
